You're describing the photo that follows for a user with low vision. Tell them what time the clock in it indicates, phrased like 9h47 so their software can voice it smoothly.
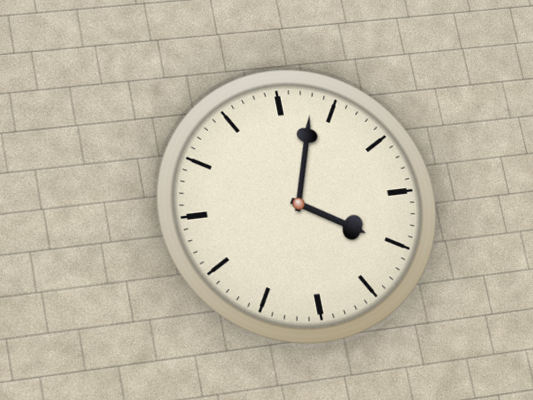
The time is 4h03
